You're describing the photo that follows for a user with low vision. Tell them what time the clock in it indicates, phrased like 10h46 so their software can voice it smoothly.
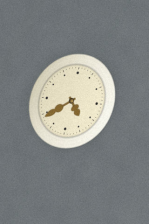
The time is 4h39
